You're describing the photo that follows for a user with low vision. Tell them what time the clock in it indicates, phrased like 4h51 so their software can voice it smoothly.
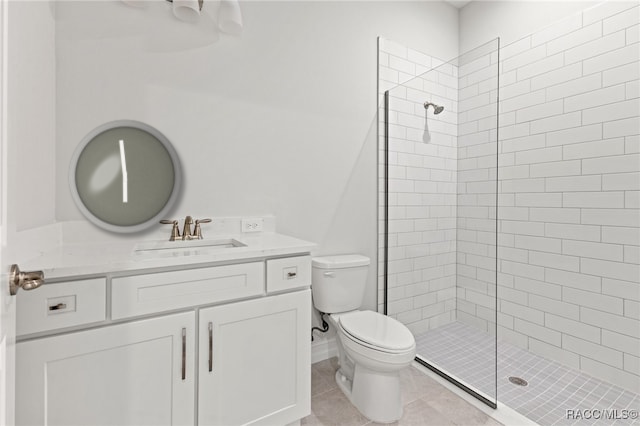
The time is 5h59
